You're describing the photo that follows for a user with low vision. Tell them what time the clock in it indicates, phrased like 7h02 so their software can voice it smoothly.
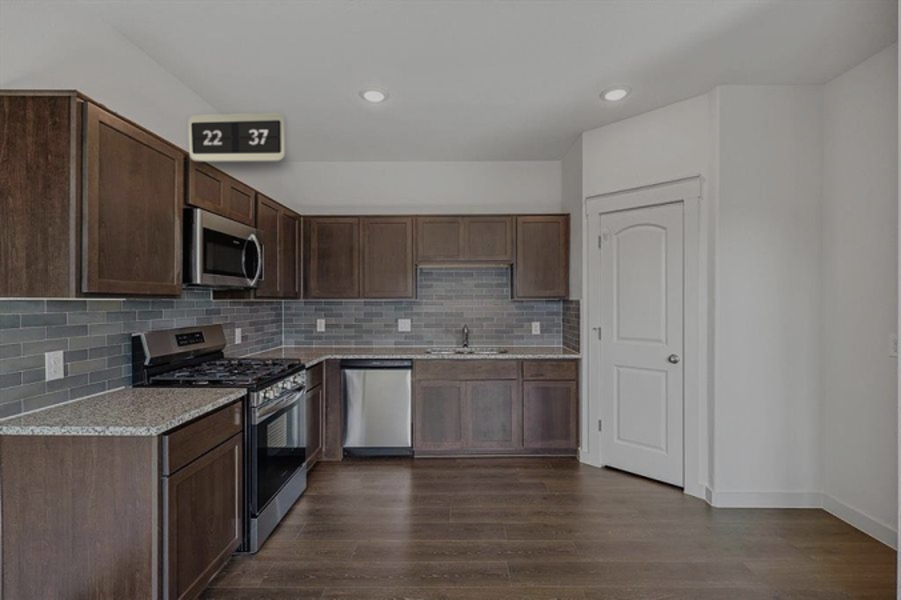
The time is 22h37
